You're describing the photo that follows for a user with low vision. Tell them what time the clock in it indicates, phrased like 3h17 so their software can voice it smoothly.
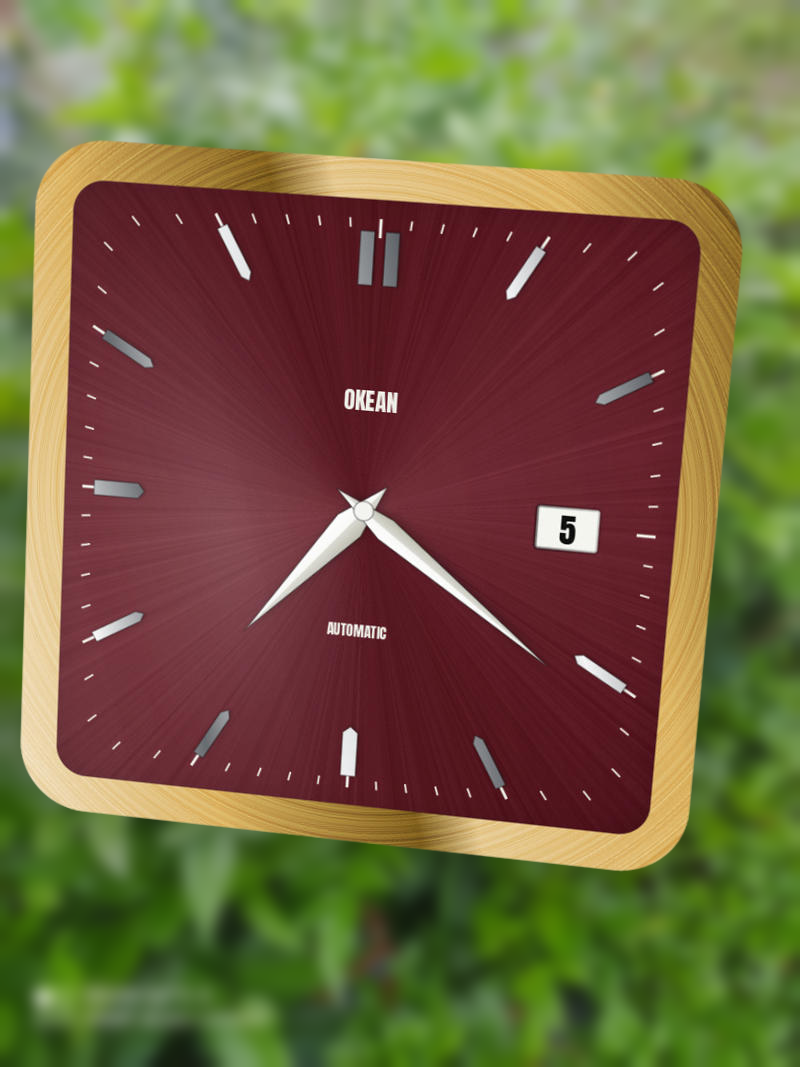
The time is 7h21
